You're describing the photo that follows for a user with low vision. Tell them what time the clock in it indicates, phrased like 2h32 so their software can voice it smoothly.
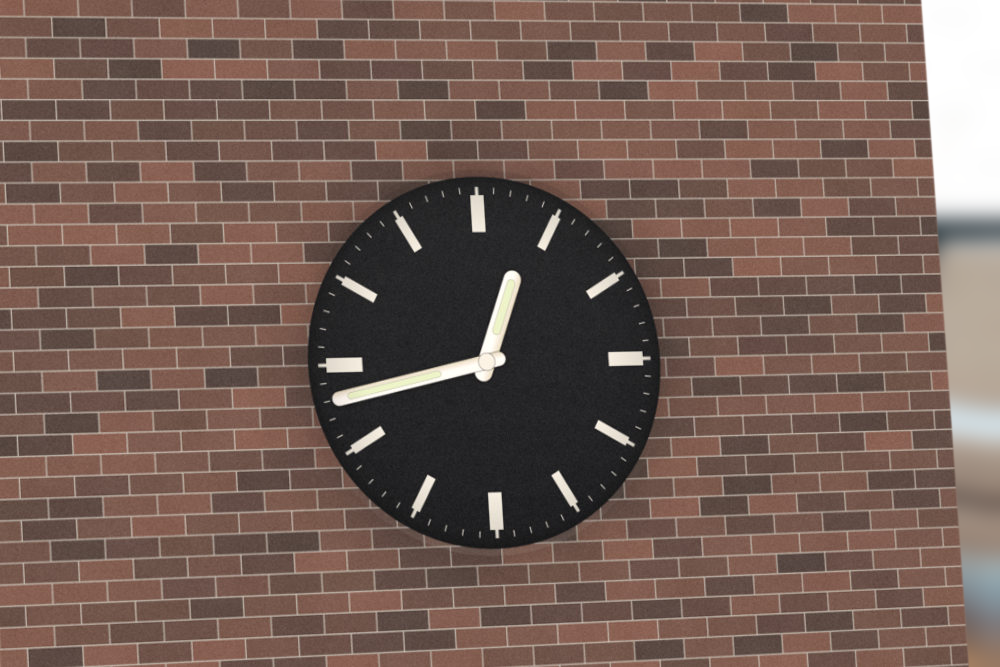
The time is 12h43
